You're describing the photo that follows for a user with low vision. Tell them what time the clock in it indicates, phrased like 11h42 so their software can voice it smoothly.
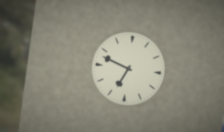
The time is 6h48
